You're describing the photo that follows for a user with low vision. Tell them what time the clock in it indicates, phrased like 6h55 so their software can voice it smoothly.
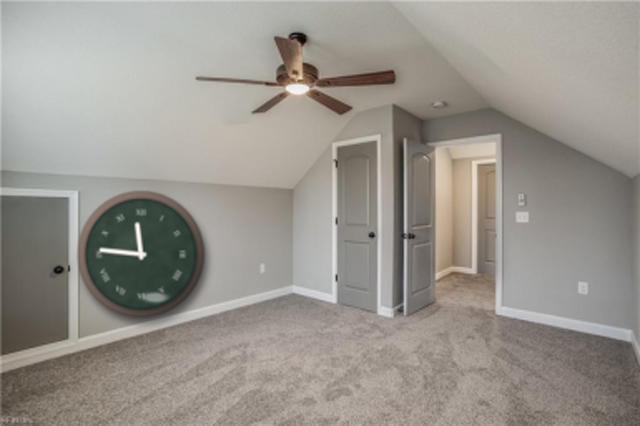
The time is 11h46
